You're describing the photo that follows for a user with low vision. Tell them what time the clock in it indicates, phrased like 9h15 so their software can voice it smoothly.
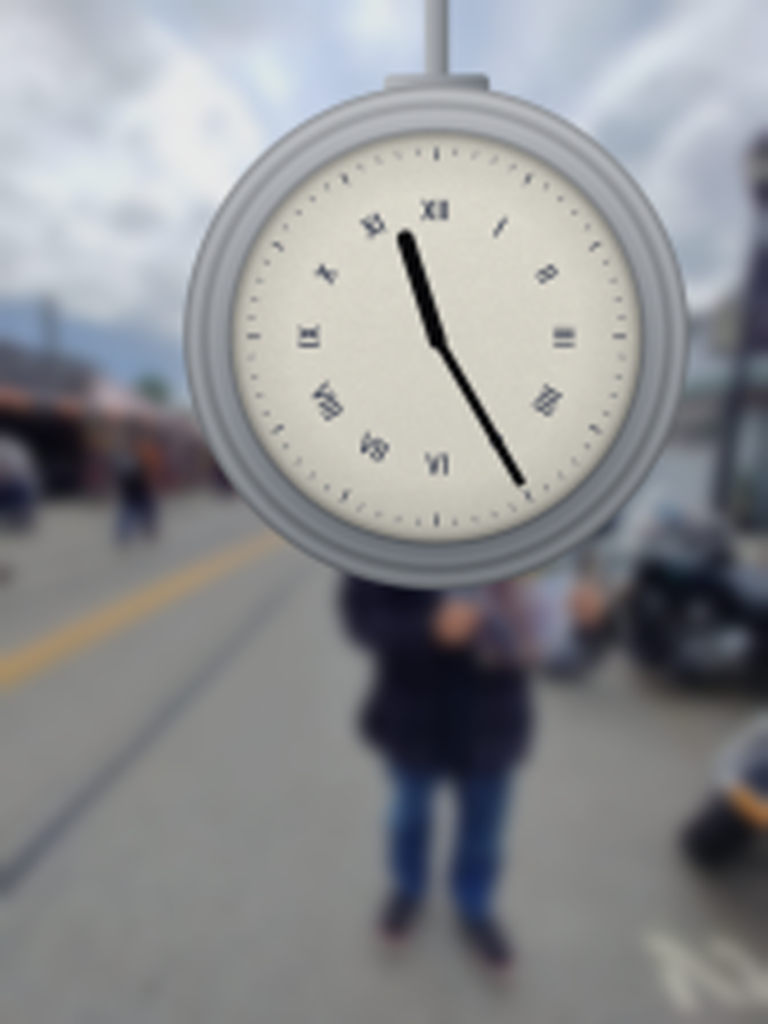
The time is 11h25
